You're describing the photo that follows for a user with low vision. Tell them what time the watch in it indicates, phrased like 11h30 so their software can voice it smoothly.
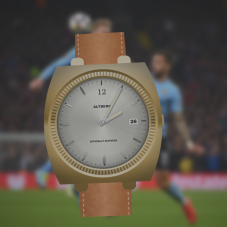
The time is 2h05
